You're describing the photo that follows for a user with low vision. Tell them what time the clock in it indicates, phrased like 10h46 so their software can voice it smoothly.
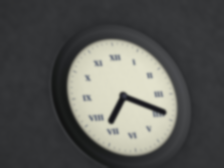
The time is 7h19
